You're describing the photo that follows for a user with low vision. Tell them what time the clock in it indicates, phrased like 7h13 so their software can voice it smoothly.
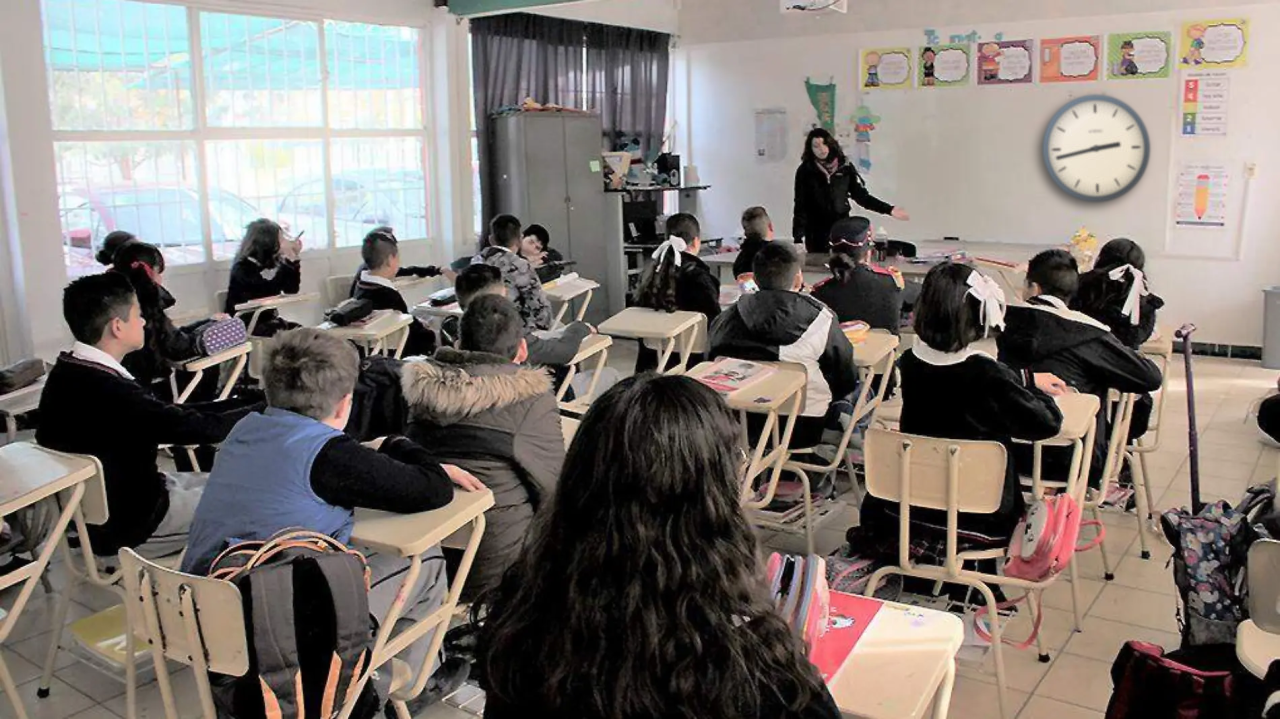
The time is 2h43
